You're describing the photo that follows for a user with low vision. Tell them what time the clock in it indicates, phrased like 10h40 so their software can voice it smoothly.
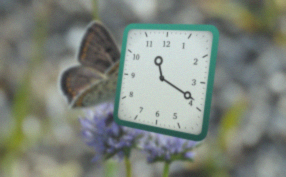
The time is 11h19
